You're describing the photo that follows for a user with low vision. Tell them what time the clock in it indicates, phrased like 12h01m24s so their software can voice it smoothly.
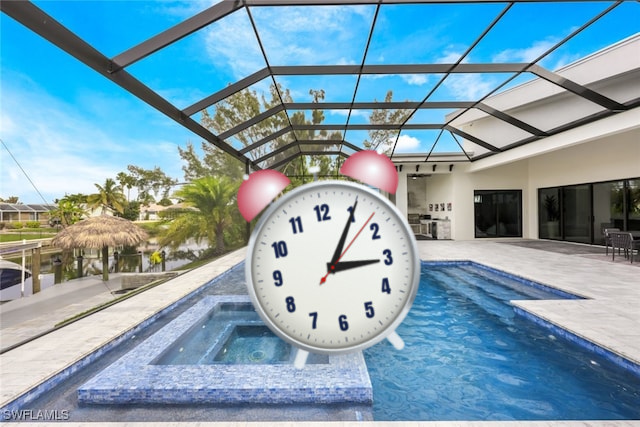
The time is 3h05m08s
